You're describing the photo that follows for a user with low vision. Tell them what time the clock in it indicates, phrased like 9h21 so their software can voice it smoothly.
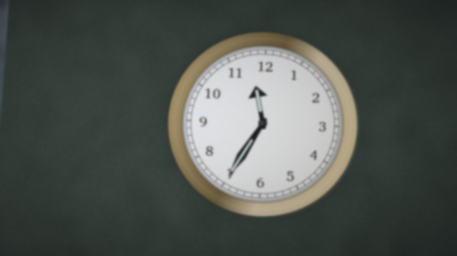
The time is 11h35
